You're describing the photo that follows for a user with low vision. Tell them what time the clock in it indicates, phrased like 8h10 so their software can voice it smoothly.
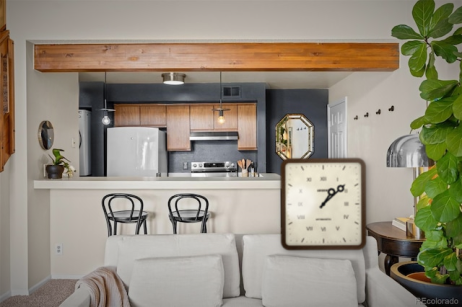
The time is 1h08
